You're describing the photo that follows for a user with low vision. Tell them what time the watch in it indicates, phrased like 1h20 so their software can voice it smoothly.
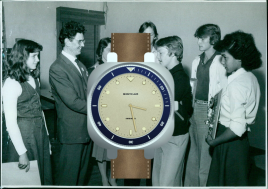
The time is 3h28
